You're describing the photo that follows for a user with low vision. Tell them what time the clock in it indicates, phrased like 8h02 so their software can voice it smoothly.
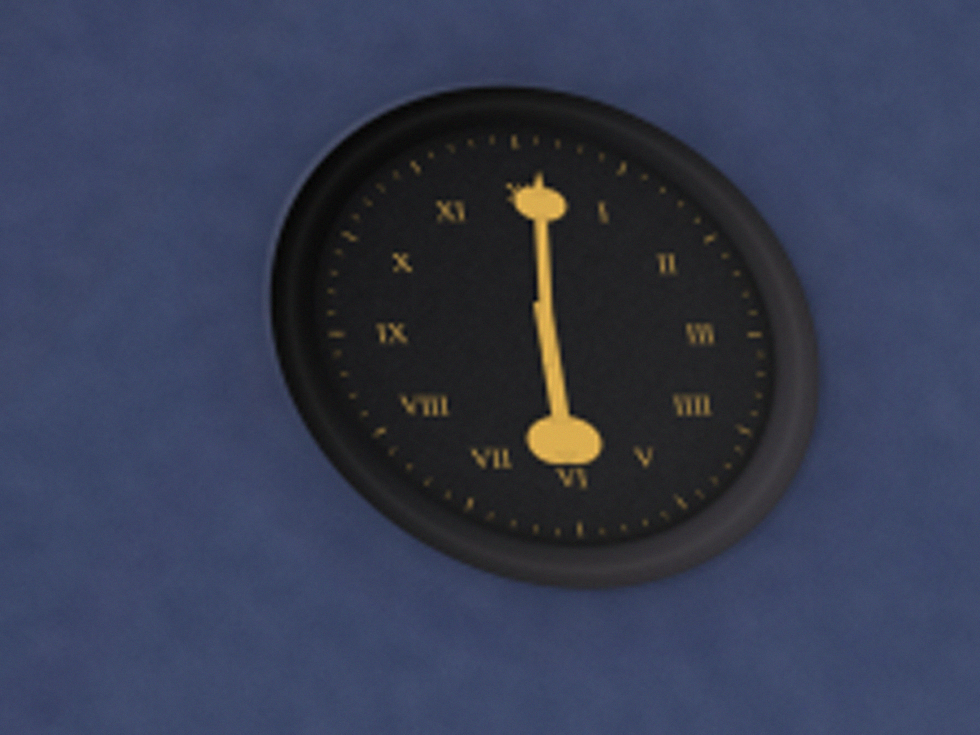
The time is 6h01
